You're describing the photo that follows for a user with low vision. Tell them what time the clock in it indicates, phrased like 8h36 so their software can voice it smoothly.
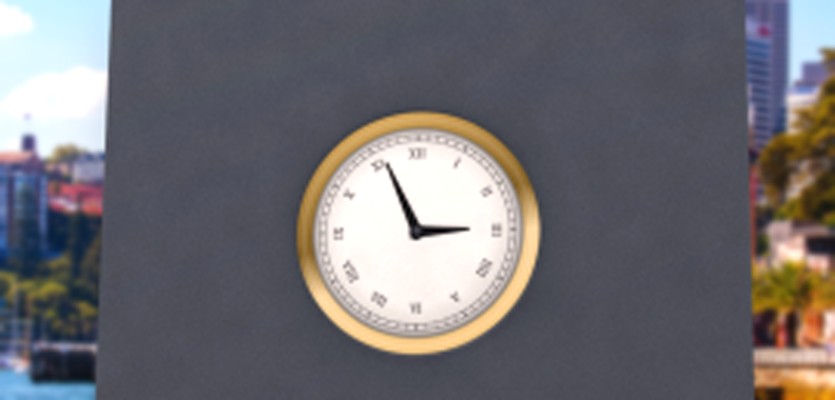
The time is 2h56
